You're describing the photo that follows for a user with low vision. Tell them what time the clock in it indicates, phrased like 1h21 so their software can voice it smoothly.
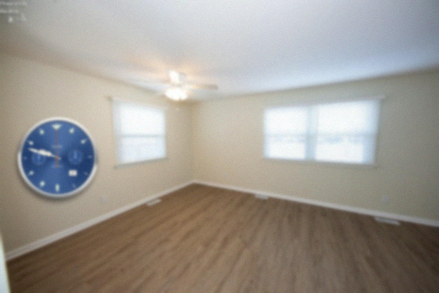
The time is 9h48
